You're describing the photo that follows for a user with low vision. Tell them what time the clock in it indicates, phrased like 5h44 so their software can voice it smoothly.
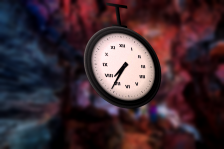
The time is 7h36
